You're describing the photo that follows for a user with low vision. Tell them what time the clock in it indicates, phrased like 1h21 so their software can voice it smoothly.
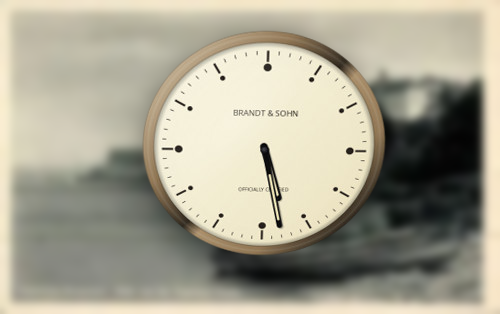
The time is 5h28
